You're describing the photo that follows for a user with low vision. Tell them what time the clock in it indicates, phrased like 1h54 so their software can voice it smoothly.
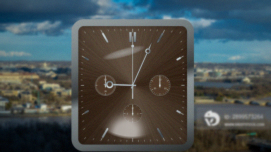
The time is 9h04
